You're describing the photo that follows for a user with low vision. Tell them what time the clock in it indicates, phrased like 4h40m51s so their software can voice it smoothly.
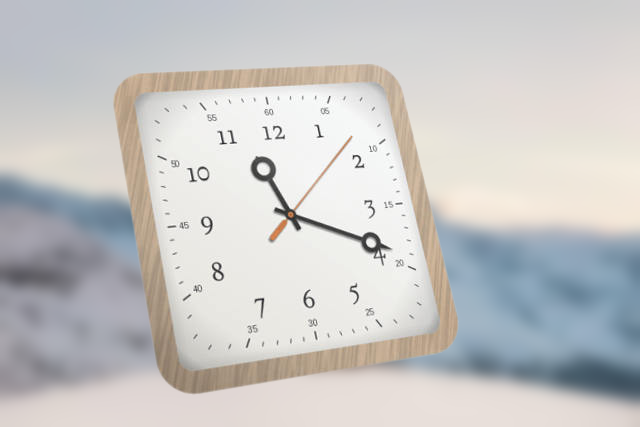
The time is 11h19m08s
